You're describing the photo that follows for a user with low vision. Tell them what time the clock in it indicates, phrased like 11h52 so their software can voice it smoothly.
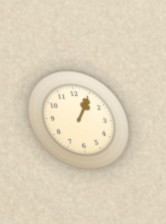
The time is 1h05
